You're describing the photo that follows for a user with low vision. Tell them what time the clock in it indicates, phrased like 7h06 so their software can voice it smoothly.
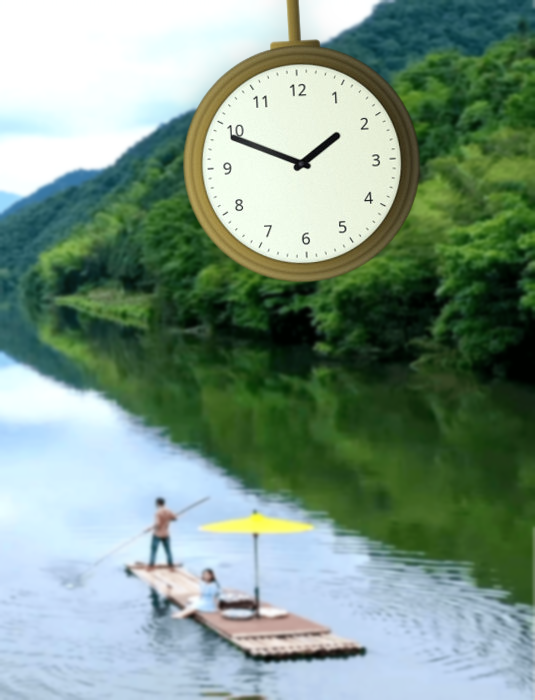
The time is 1h49
